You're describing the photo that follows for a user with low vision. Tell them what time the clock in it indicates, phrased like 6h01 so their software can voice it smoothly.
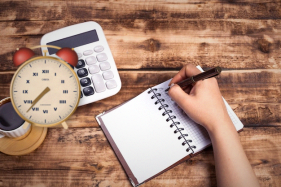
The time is 7h37
